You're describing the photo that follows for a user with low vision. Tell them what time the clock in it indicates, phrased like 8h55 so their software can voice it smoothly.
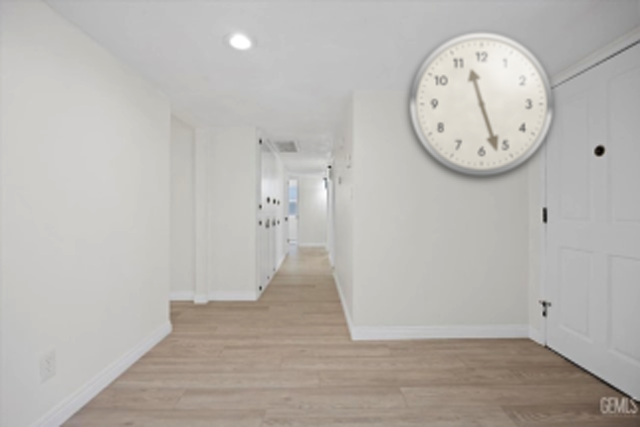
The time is 11h27
